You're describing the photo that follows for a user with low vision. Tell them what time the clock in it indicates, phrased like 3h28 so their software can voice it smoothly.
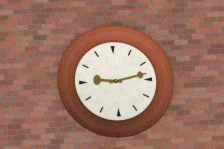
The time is 9h13
